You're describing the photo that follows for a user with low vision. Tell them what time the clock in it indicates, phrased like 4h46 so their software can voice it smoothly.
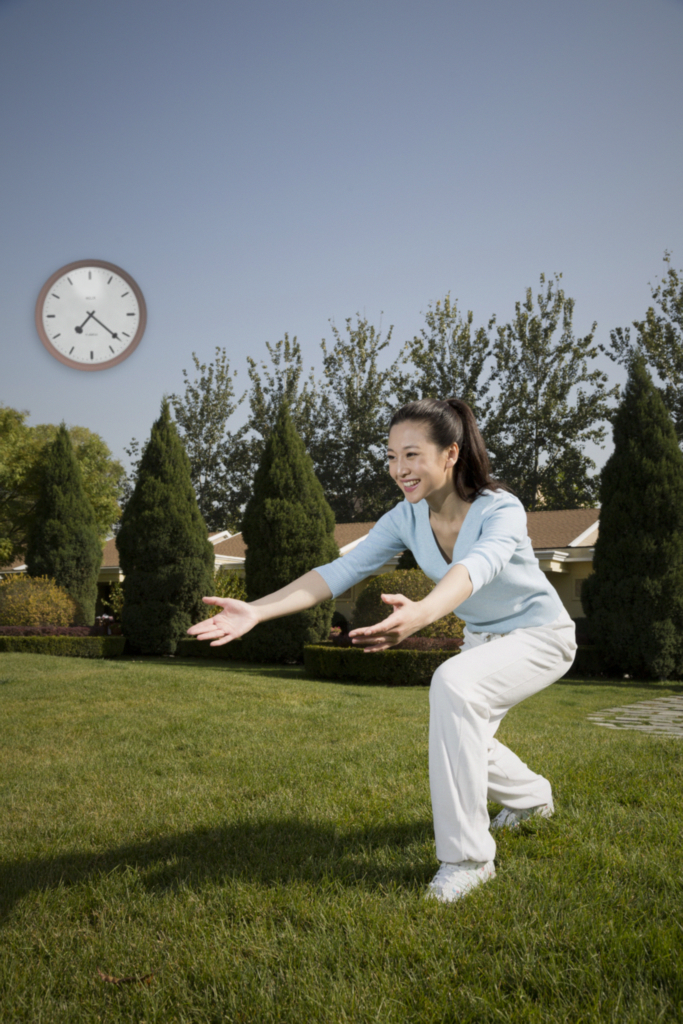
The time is 7h22
